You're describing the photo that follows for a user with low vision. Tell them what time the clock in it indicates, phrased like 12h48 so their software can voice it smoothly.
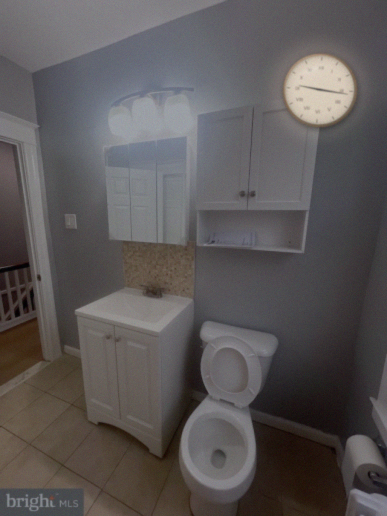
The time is 9h16
